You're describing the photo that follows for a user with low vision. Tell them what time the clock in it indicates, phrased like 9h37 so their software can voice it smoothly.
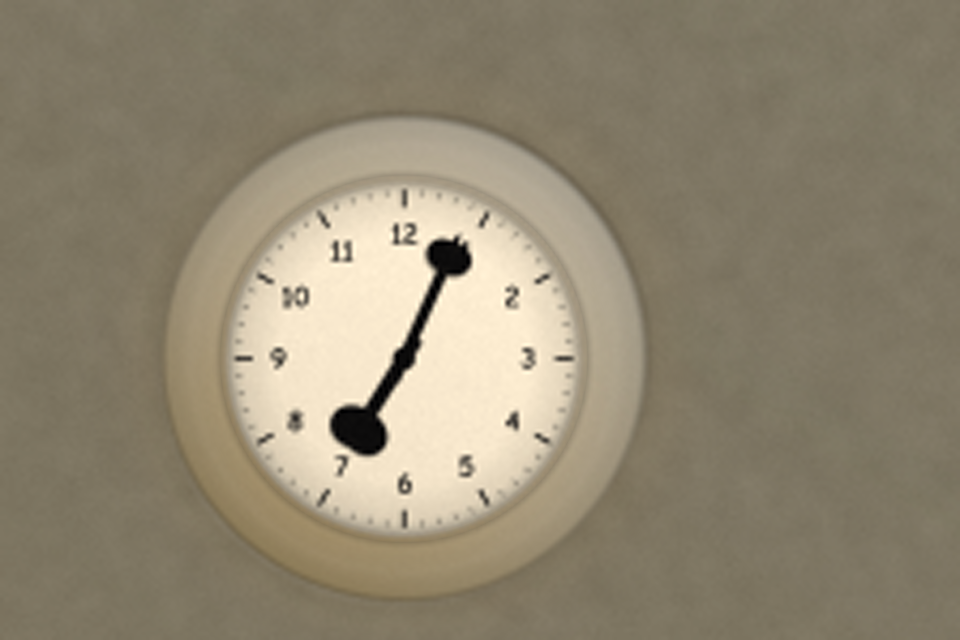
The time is 7h04
